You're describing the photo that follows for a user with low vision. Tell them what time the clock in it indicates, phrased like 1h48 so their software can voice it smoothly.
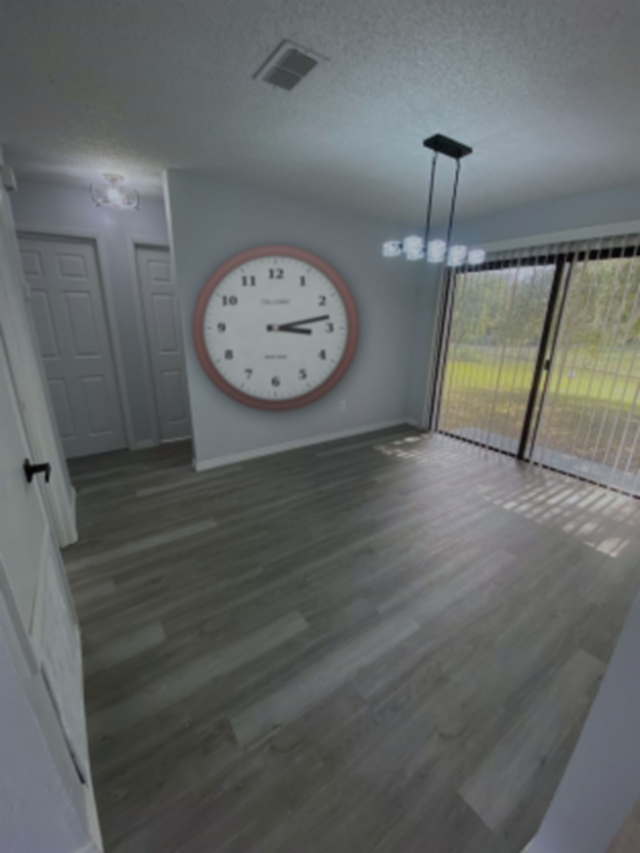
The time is 3h13
